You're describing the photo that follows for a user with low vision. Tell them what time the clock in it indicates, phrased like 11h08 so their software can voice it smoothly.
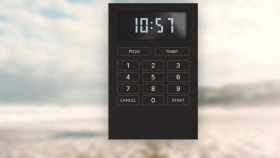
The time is 10h57
